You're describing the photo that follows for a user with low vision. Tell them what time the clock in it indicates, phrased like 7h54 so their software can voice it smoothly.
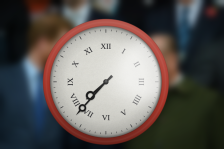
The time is 7h37
